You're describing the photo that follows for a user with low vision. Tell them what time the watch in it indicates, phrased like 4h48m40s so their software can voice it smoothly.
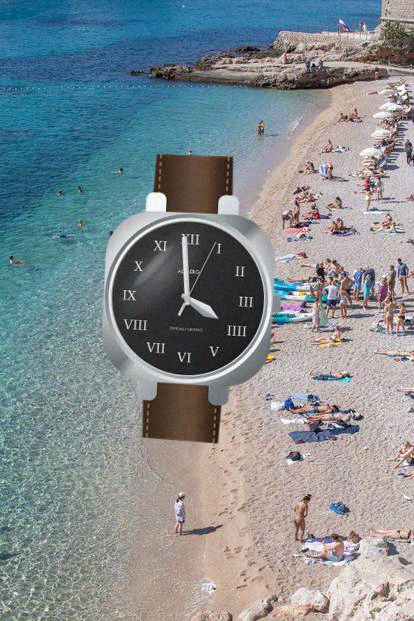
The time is 3h59m04s
